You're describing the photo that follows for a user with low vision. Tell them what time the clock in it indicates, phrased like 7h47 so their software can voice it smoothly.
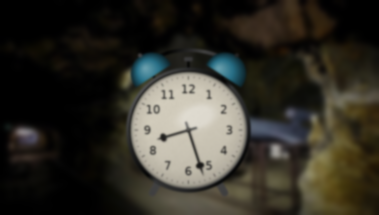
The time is 8h27
